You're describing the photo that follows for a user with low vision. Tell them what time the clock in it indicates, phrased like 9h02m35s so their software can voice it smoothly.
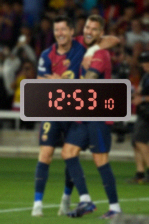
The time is 12h53m10s
